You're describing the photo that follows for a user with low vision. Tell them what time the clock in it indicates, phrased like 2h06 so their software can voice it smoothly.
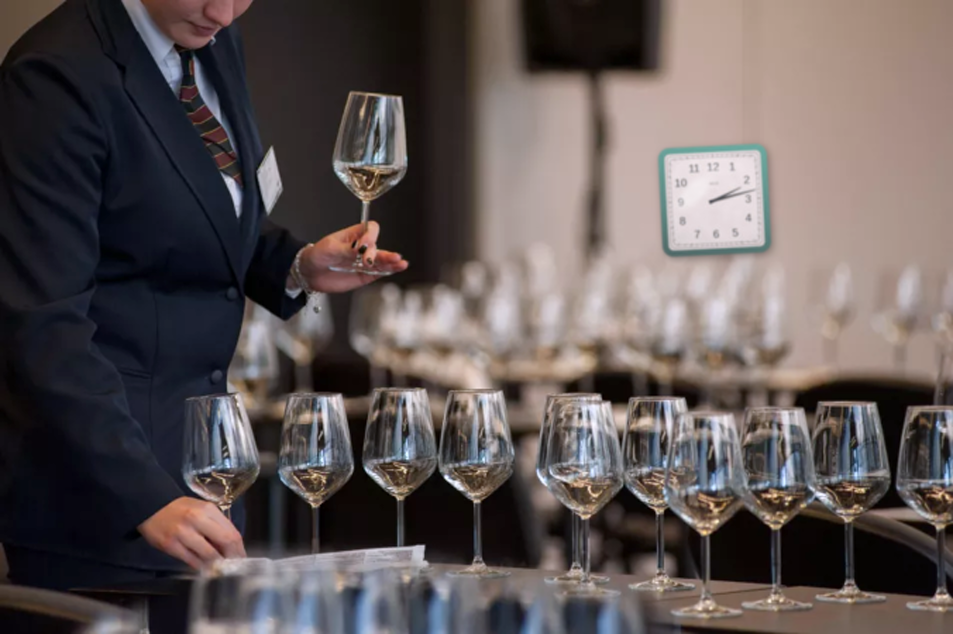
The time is 2h13
